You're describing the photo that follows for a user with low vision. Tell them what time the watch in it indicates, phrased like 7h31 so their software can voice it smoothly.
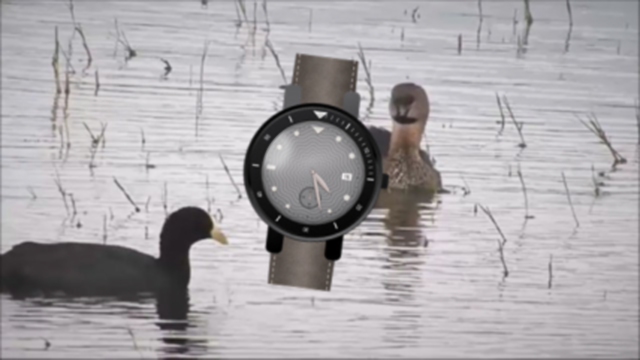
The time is 4h27
